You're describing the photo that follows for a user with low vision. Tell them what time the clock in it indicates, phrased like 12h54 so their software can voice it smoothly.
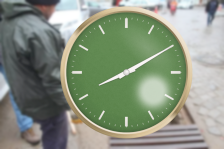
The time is 8h10
